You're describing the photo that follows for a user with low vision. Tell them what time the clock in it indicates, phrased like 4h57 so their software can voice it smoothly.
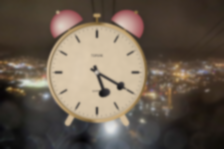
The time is 5h20
